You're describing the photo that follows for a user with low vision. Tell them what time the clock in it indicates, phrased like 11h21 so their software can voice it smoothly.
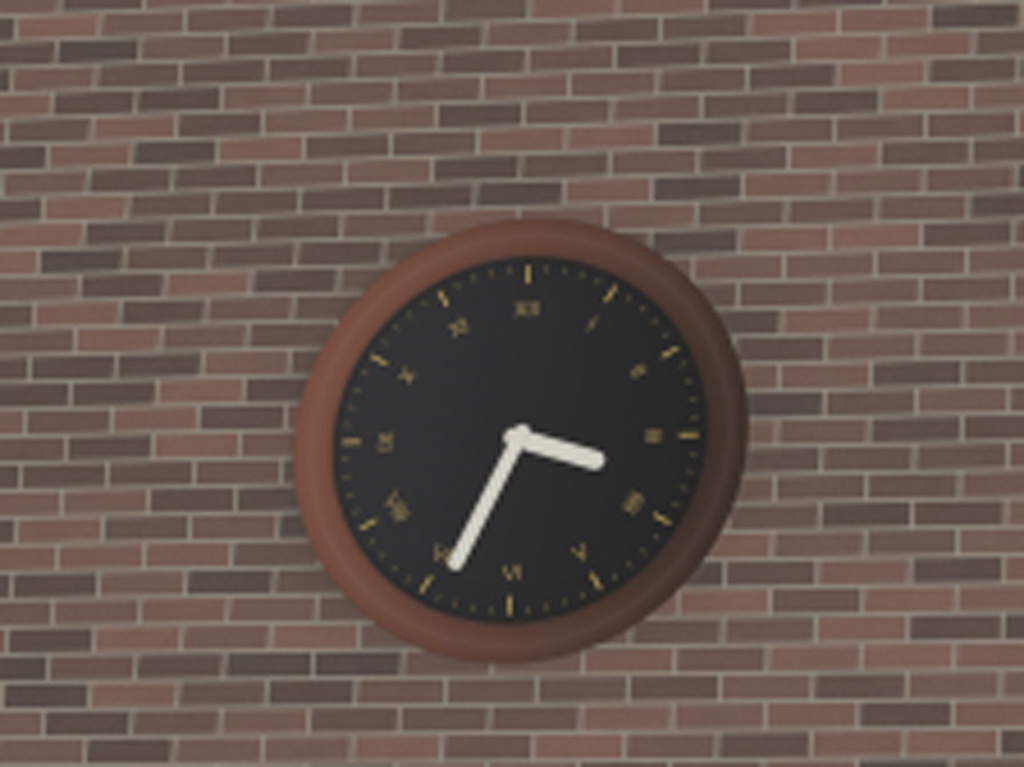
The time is 3h34
